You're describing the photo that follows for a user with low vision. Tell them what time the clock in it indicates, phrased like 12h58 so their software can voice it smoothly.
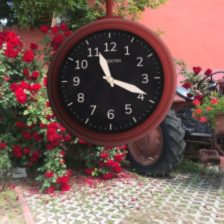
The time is 11h19
